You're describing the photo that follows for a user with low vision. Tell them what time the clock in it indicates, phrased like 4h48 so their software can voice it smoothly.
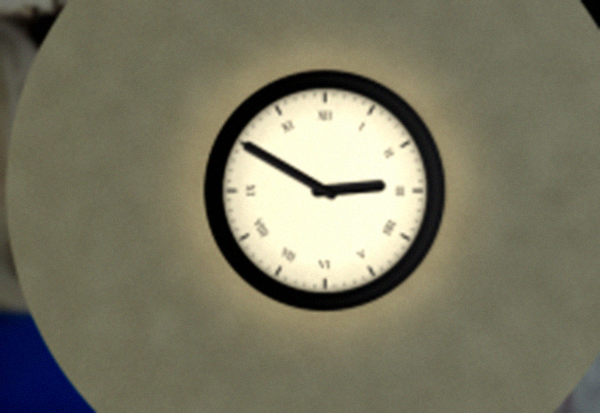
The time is 2h50
